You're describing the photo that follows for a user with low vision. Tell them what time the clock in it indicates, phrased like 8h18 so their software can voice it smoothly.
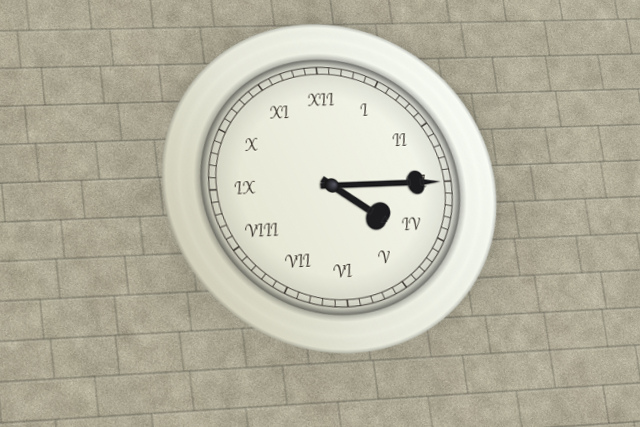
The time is 4h15
